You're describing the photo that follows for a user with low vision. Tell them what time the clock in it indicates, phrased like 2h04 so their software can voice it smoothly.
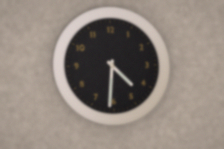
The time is 4h31
